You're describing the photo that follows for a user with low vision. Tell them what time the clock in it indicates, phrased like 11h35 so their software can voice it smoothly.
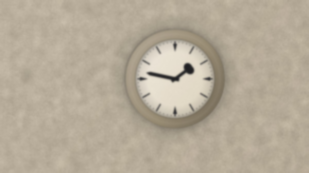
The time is 1h47
